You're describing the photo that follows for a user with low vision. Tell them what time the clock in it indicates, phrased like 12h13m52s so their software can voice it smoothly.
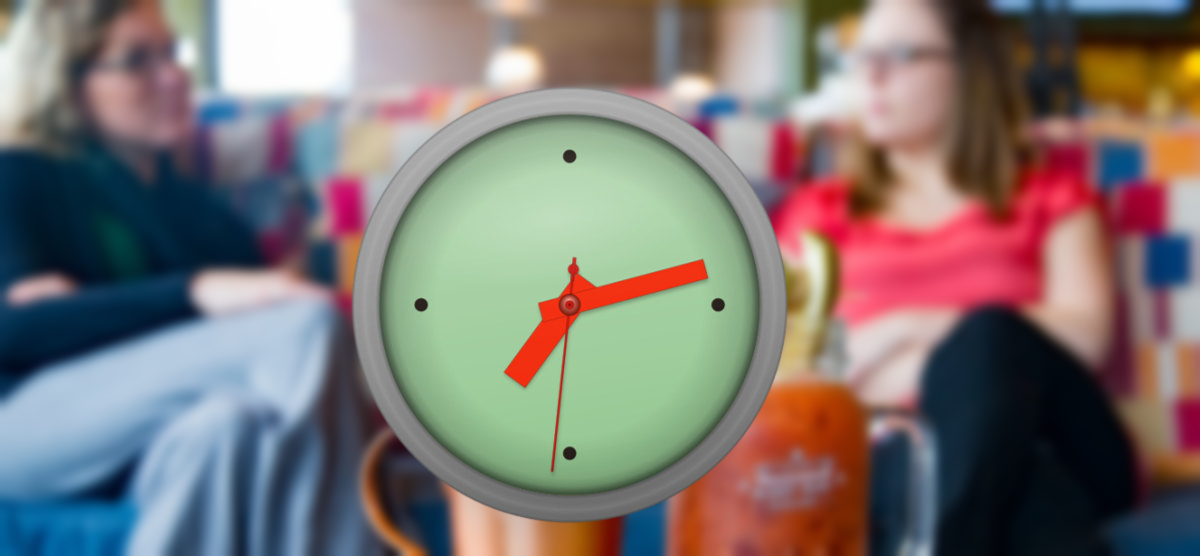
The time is 7h12m31s
